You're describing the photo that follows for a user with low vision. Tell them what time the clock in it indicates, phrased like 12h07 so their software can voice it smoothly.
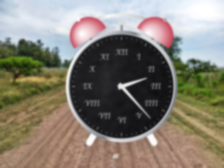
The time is 2h23
